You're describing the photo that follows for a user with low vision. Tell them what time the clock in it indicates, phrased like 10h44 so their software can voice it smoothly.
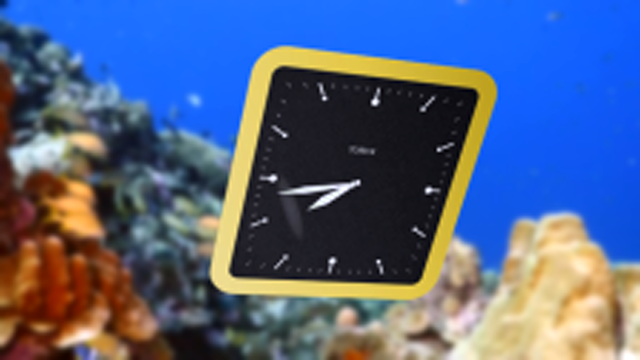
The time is 7h43
